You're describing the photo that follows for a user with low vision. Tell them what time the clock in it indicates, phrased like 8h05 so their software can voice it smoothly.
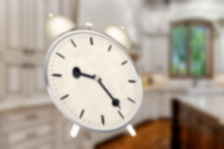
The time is 9h24
